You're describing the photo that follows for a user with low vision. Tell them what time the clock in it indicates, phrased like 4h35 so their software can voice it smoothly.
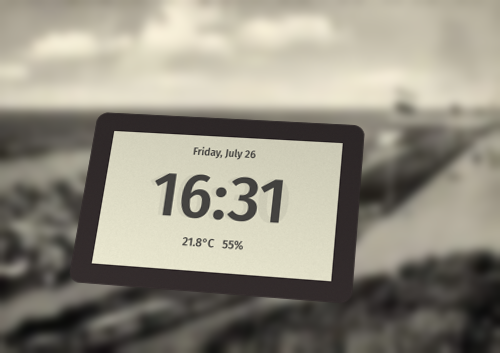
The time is 16h31
